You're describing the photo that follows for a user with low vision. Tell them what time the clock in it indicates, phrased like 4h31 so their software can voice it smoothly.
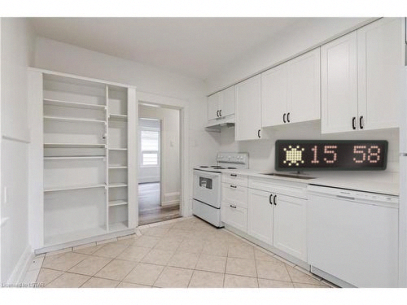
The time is 15h58
